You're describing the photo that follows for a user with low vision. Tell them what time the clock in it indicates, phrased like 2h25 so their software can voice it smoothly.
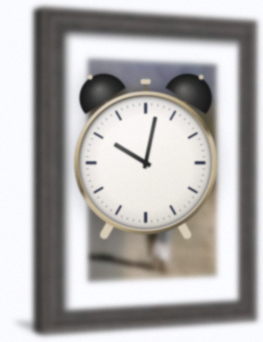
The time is 10h02
